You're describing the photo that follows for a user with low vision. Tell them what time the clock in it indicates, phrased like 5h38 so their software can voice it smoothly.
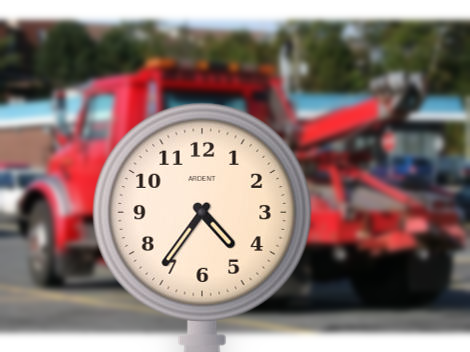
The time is 4h36
